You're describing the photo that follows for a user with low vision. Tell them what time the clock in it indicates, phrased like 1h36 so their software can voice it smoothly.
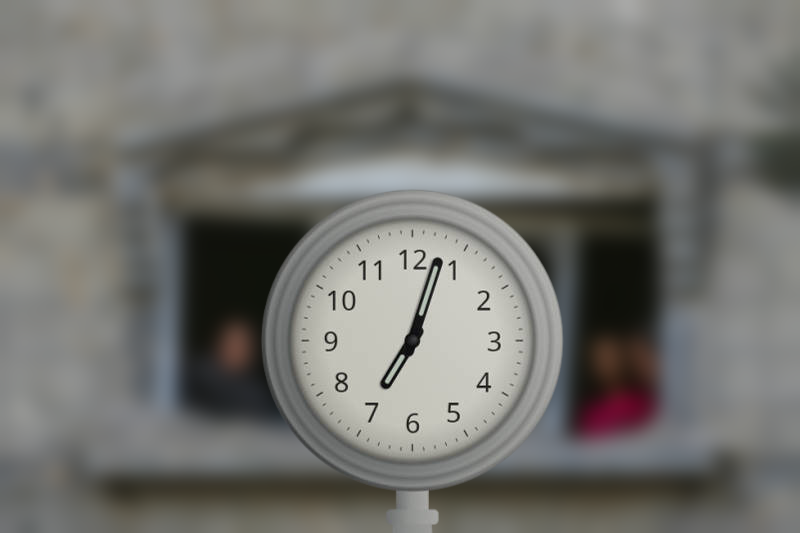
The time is 7h03
